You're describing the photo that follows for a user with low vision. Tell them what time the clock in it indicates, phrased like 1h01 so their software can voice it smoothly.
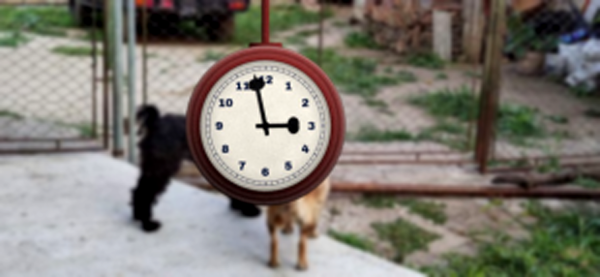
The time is 2h58
